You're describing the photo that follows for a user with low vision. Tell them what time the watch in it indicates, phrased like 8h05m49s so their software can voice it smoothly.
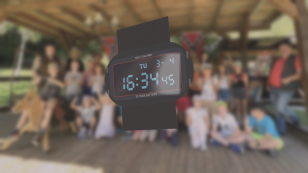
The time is 16h34m45s
